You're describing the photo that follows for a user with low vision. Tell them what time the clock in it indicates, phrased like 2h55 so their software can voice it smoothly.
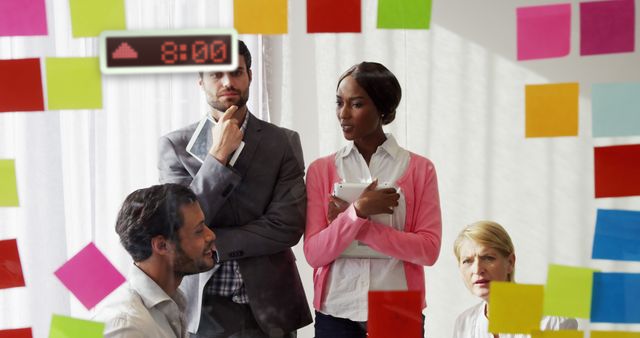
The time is 8h00
